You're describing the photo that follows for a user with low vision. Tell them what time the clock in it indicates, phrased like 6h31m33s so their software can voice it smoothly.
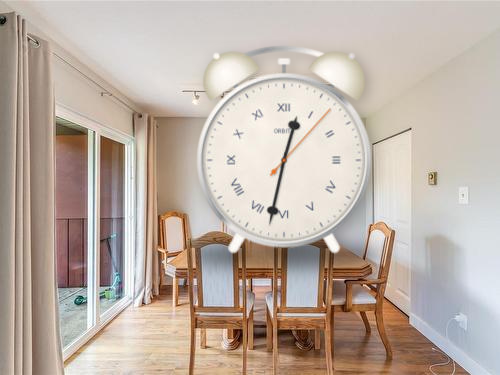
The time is 12h32m07s
